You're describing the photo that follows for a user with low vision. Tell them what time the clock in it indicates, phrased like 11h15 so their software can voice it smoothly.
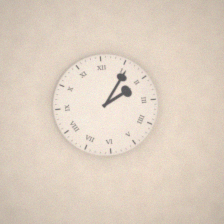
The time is 2h06
